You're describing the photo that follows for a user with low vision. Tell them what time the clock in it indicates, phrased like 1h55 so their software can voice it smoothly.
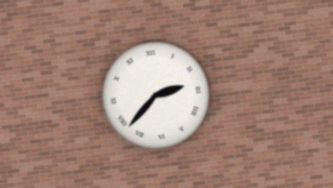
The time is 2h38
